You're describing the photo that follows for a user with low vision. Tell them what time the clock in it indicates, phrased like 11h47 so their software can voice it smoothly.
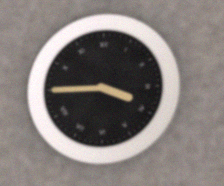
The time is 3h45
